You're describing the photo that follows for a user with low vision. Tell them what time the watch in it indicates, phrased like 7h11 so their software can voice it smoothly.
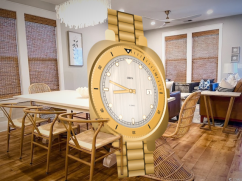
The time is 8h48
